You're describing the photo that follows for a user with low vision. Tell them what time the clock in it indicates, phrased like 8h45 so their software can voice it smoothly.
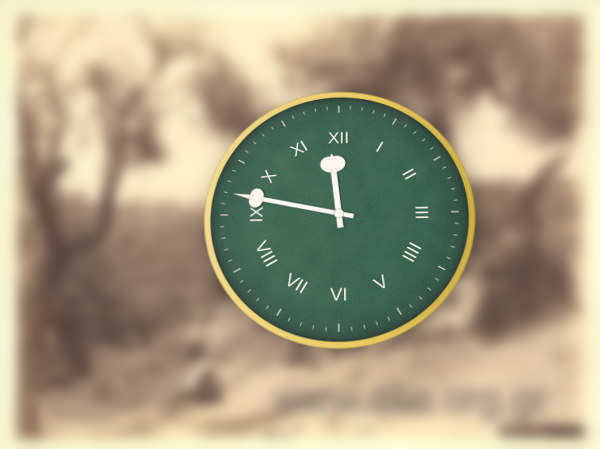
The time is 11h47
